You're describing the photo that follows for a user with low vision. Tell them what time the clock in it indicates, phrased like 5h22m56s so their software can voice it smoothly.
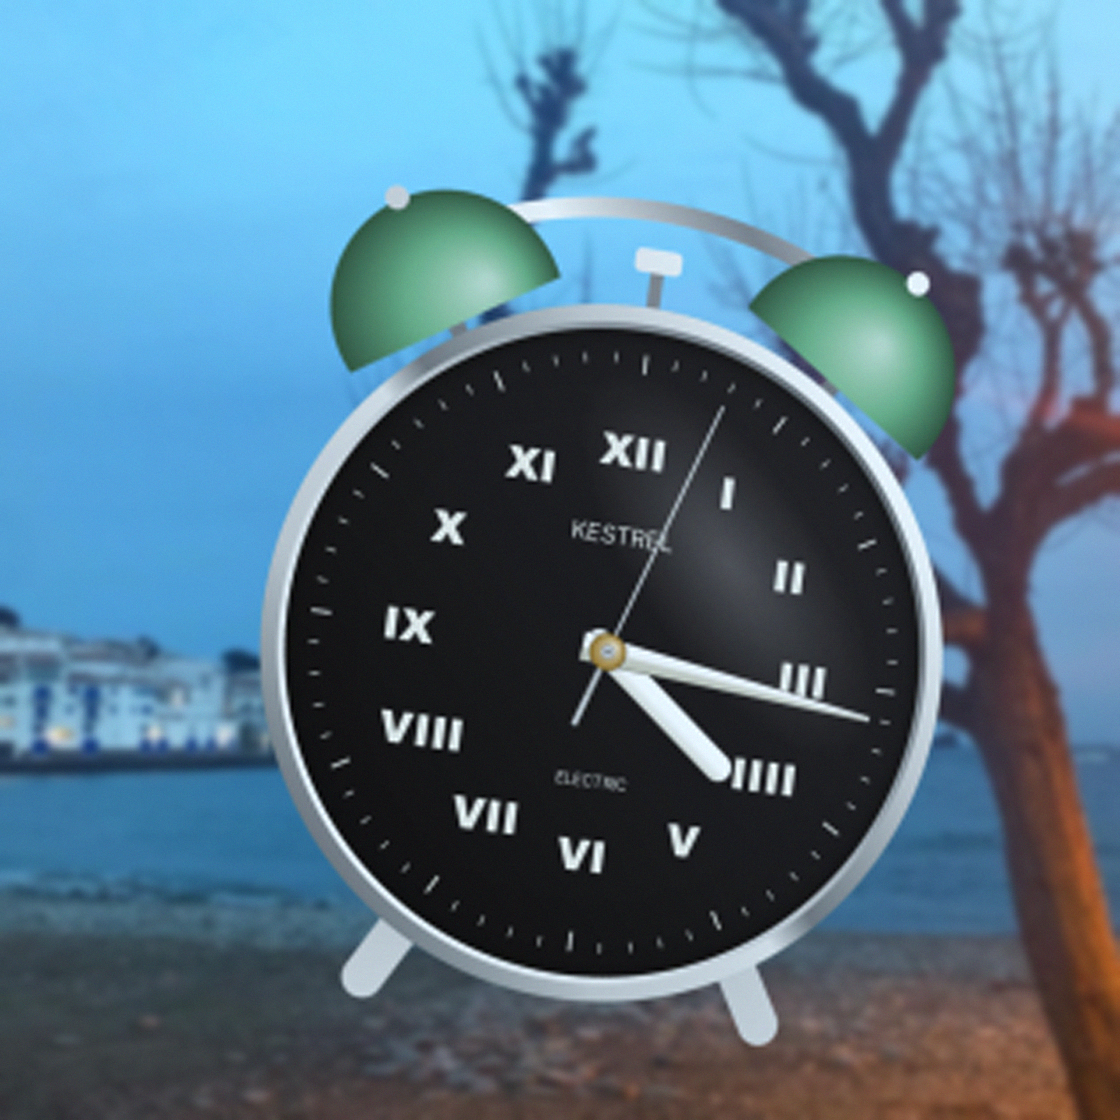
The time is 4h16m03s
